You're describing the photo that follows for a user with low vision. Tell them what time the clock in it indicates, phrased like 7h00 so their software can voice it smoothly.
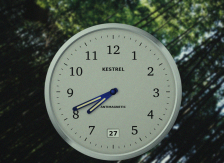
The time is 7h41
